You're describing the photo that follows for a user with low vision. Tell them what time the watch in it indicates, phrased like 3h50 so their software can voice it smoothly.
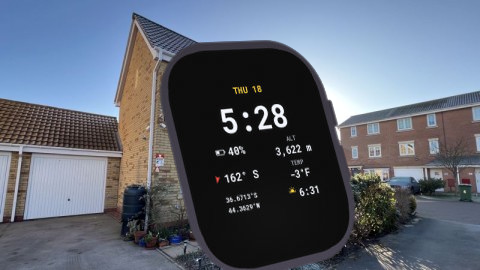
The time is 5h28
